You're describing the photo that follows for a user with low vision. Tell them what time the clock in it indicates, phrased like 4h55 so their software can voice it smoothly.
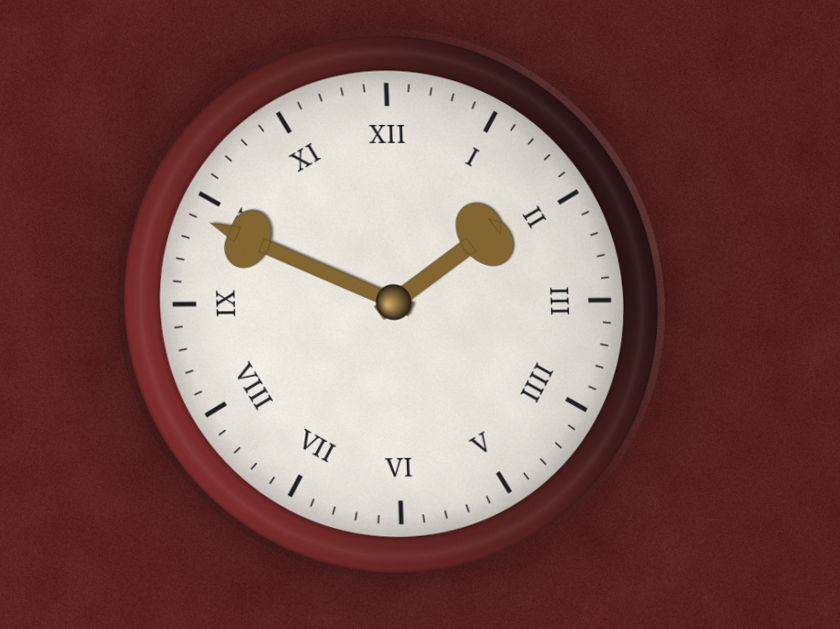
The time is 1h49
